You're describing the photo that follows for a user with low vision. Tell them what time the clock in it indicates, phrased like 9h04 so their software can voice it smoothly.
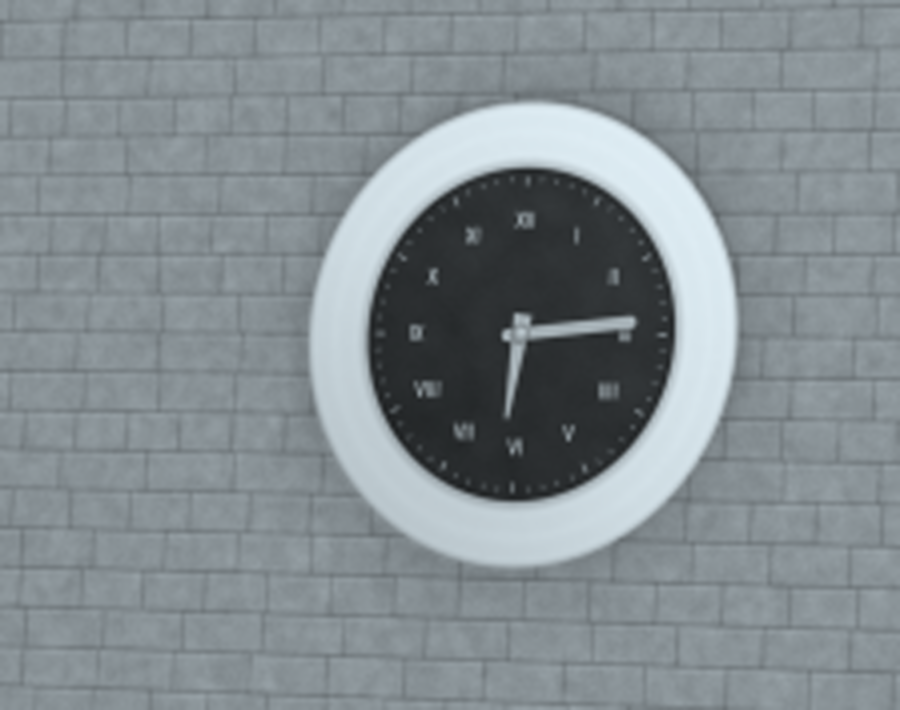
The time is 6h14
